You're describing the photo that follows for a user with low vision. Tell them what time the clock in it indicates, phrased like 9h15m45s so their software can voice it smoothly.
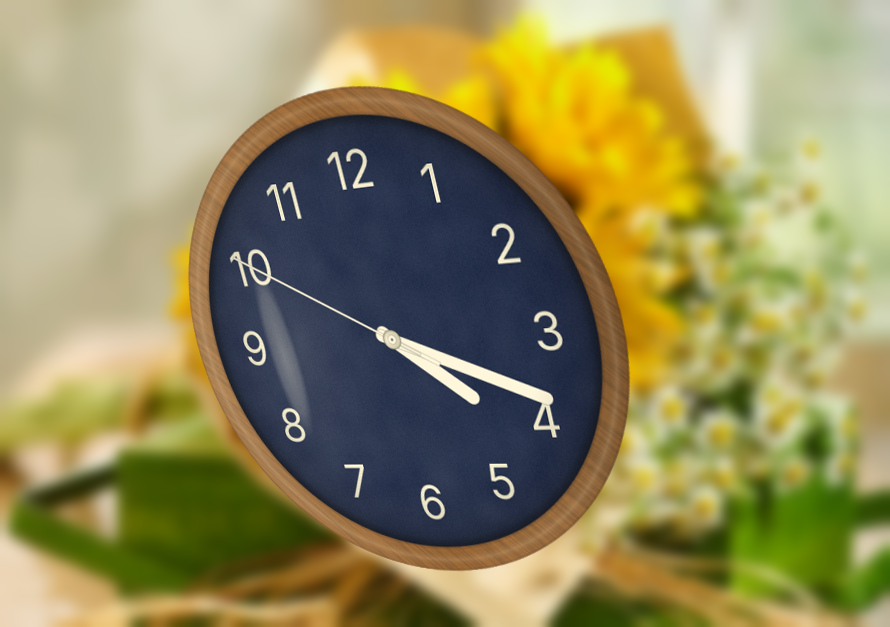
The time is 4h18m50s
